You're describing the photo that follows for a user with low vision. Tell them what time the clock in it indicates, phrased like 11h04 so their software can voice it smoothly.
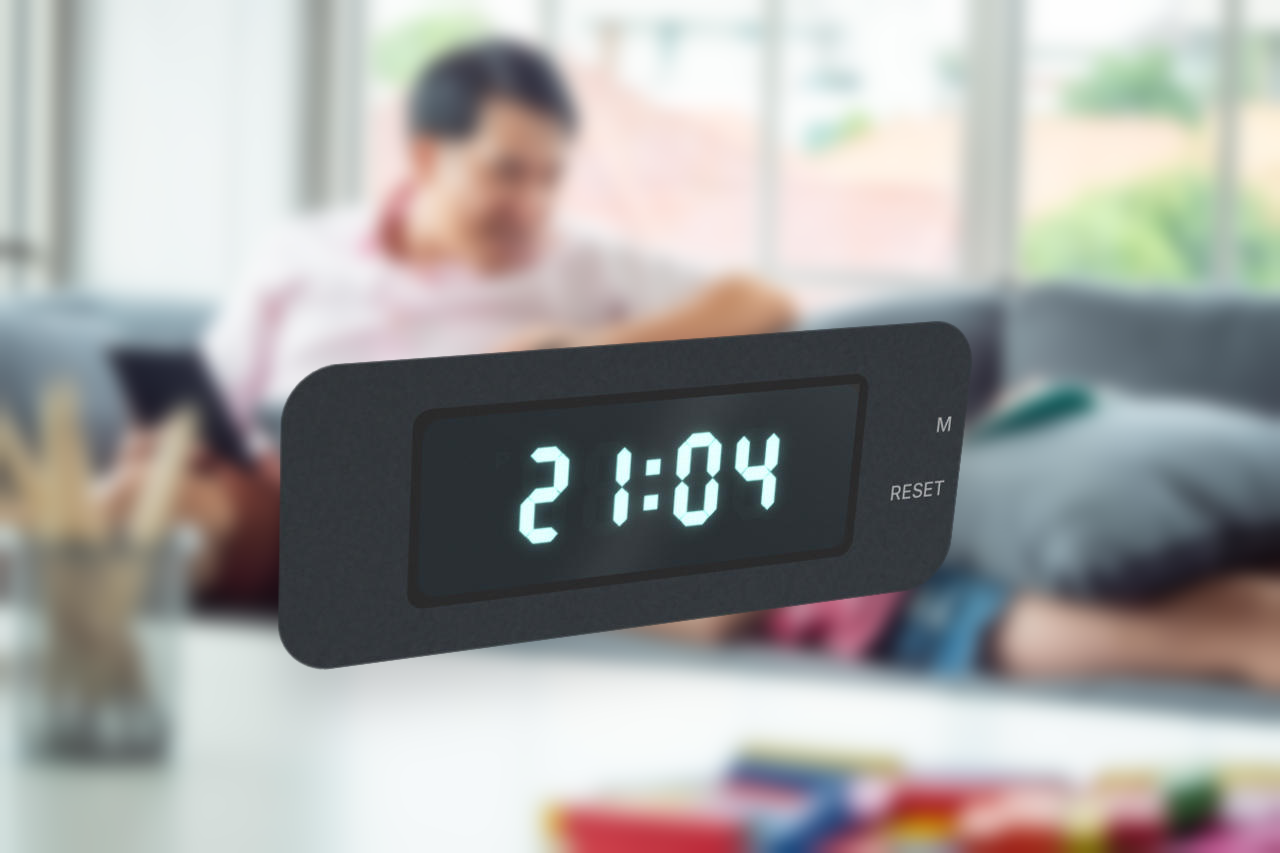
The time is 21h04
